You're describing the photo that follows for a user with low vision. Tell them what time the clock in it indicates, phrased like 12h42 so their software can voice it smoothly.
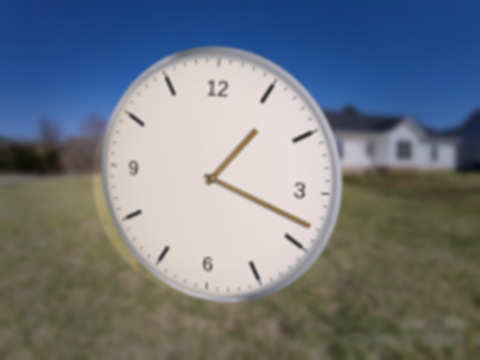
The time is 1h18
